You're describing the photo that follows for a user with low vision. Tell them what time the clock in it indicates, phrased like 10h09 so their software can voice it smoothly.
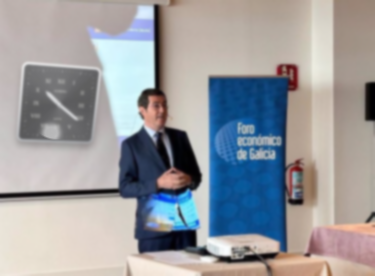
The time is 10h21
